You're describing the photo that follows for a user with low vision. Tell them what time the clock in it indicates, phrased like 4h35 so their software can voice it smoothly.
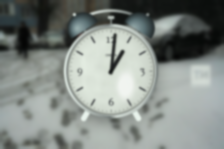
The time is 1h01
